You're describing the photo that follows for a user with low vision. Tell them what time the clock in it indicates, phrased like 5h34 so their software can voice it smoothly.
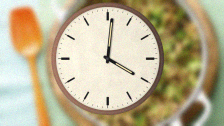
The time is 4h01
